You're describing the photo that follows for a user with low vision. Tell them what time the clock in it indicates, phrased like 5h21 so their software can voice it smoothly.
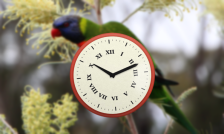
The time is 10h12
